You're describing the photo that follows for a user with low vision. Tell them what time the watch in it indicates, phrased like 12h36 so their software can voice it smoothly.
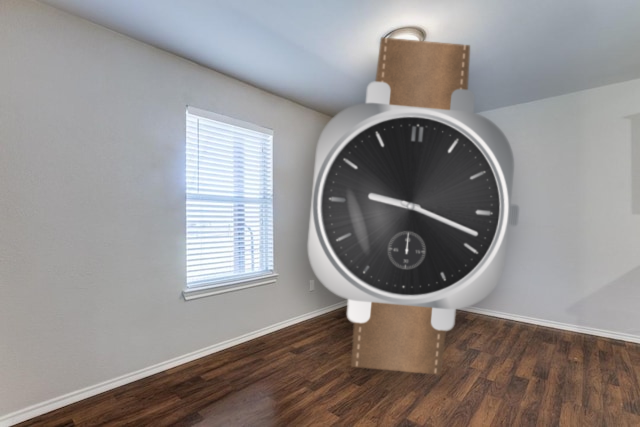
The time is 9h18
